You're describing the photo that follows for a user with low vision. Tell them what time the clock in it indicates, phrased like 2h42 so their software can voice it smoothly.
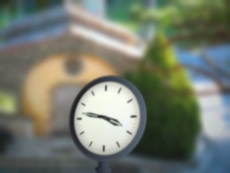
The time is 3h47
